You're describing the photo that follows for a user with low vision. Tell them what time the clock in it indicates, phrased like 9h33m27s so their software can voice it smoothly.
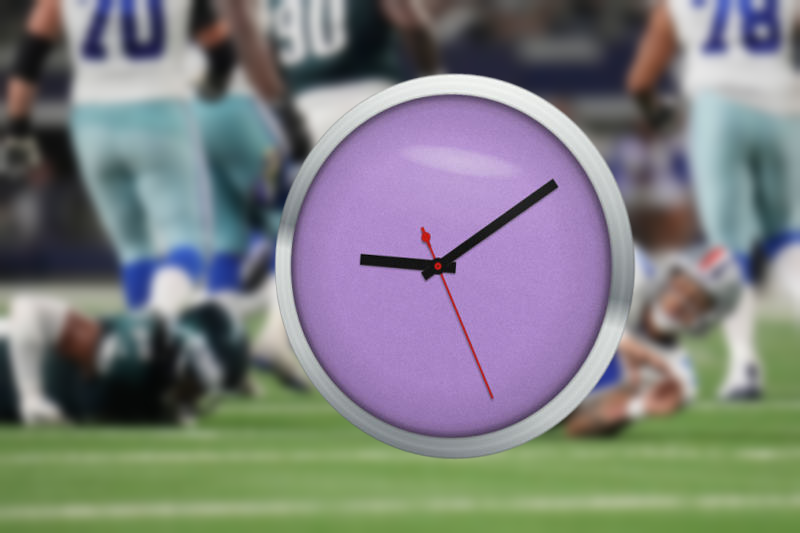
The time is 9h09m26s
